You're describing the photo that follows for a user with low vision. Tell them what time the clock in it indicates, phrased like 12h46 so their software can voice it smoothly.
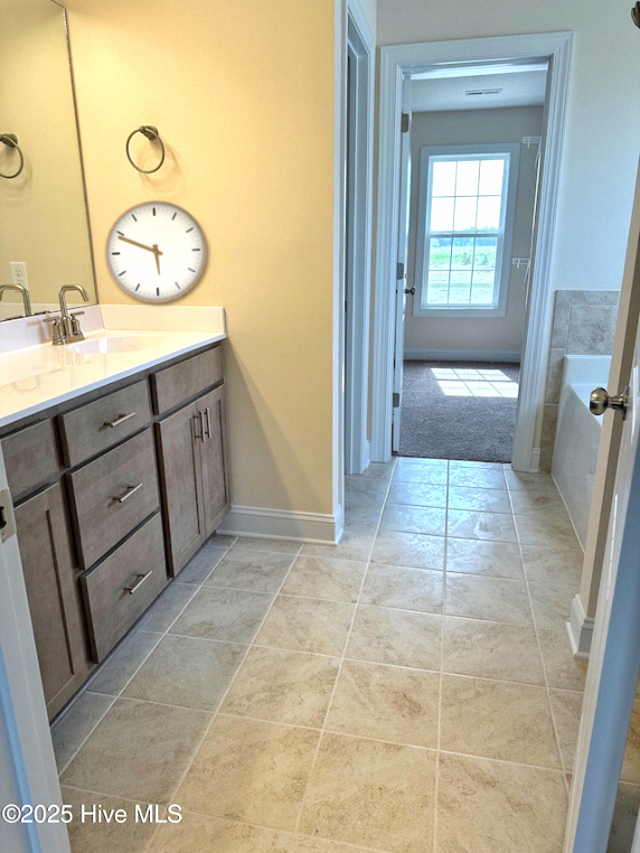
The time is 5h49
